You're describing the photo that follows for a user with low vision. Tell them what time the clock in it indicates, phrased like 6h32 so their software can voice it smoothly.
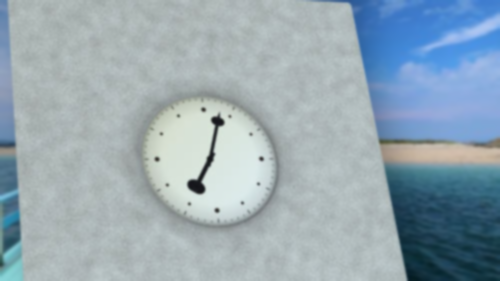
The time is 7h03
